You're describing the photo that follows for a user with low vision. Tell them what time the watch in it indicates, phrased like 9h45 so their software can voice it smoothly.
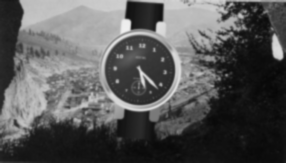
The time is 5h22
